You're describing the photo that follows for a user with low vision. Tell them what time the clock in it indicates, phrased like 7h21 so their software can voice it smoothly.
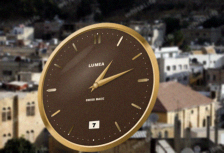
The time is 1h12
